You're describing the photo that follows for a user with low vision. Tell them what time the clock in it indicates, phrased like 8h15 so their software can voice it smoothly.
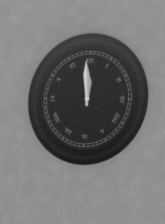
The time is 11h59
